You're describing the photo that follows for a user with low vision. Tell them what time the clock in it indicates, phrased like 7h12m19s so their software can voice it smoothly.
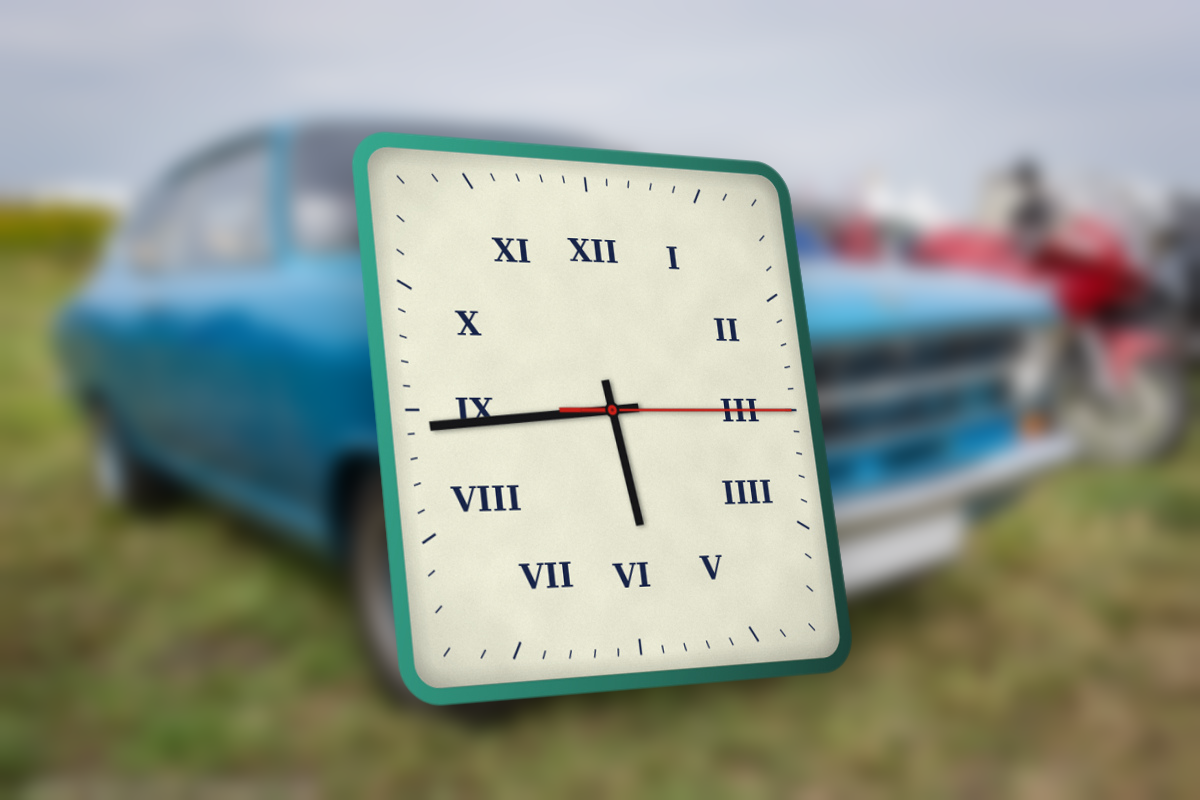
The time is 5h44m15s
